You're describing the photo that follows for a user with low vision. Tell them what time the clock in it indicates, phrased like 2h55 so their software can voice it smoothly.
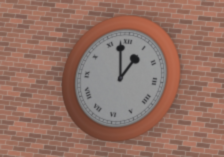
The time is 12h58
